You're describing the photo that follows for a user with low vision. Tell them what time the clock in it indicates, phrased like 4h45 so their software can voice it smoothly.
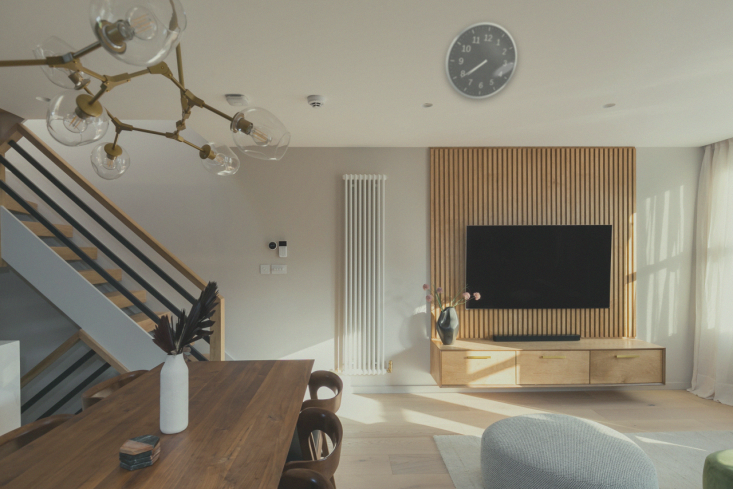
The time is 7h39
